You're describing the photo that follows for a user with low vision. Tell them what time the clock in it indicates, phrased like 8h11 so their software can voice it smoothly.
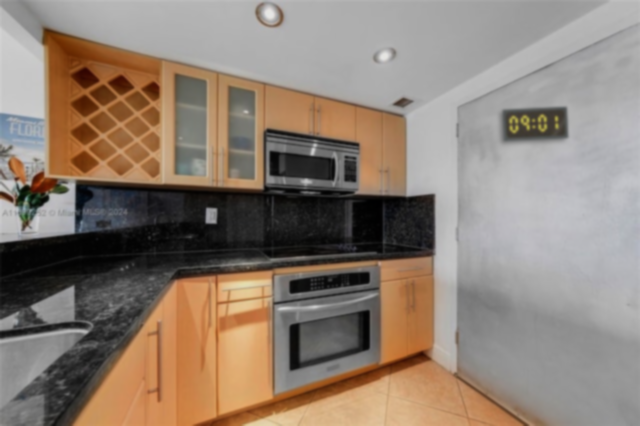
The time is 9h01
